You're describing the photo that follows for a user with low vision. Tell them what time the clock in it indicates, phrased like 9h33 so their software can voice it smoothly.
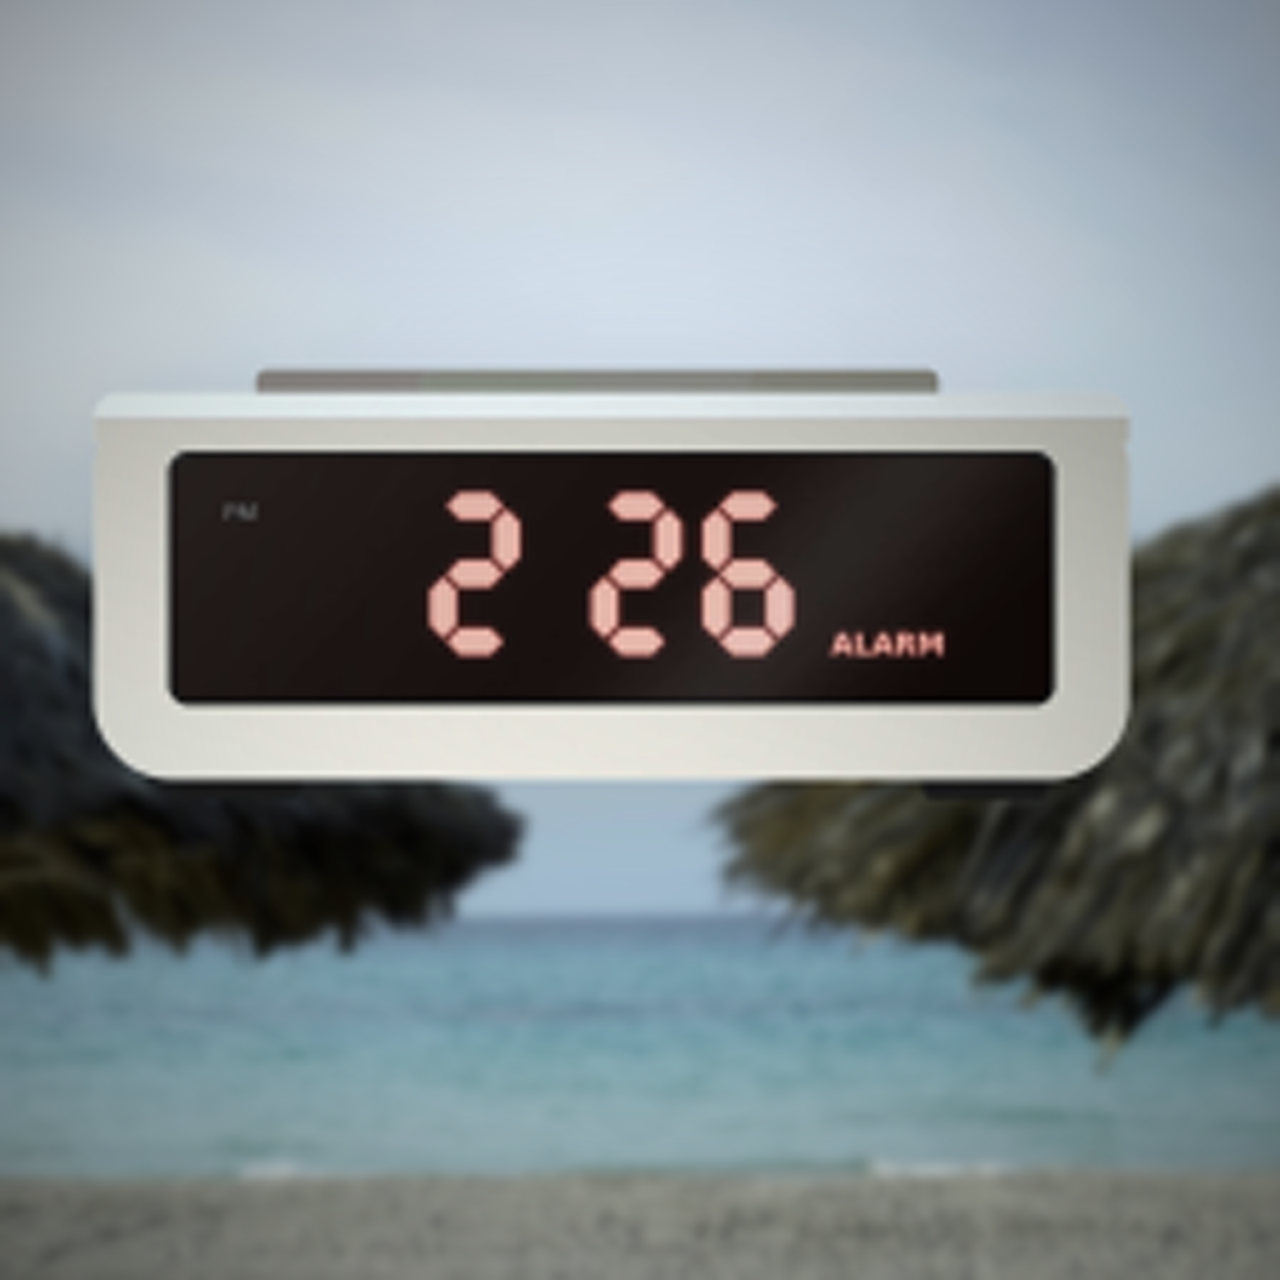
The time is 2h26
